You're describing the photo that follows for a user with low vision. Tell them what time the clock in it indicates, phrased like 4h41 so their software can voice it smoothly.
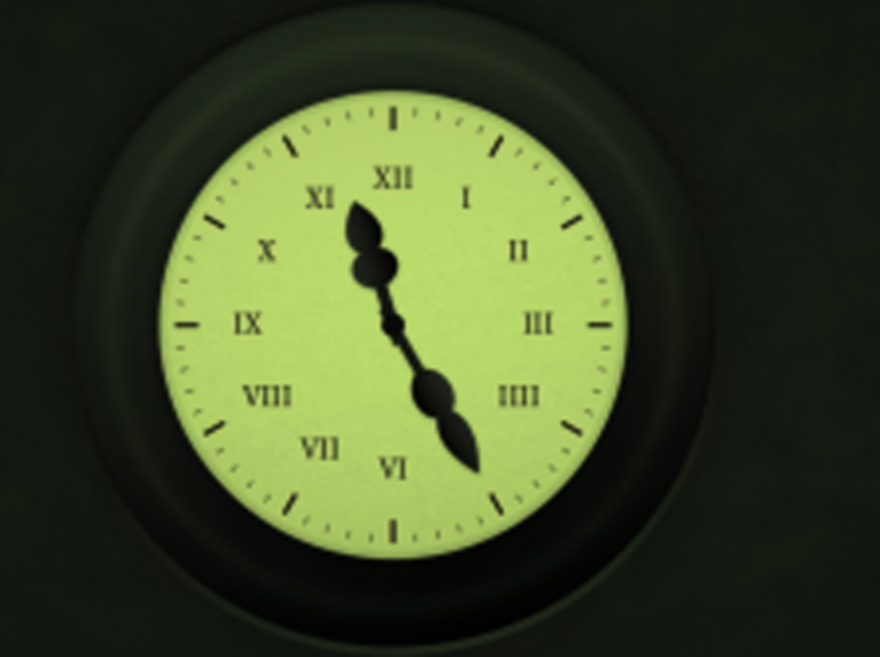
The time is 11h25
